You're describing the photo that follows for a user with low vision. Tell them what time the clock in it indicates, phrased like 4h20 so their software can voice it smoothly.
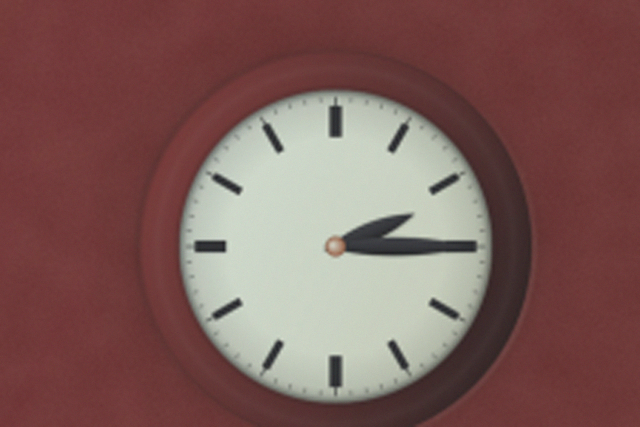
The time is 2h15
